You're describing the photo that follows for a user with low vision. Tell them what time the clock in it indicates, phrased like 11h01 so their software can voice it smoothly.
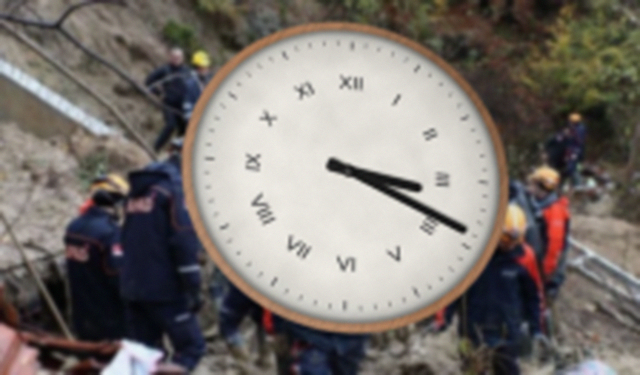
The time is 3h19
